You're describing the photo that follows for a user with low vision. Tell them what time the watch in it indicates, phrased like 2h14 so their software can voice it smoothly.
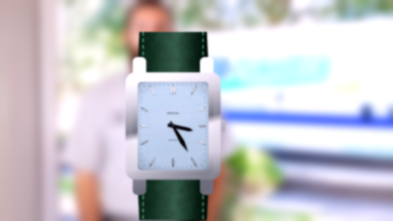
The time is 3h25
